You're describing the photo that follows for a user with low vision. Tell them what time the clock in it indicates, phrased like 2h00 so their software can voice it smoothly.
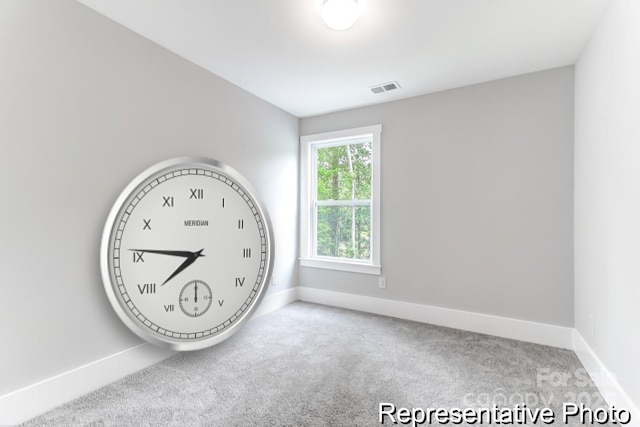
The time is 7h46
